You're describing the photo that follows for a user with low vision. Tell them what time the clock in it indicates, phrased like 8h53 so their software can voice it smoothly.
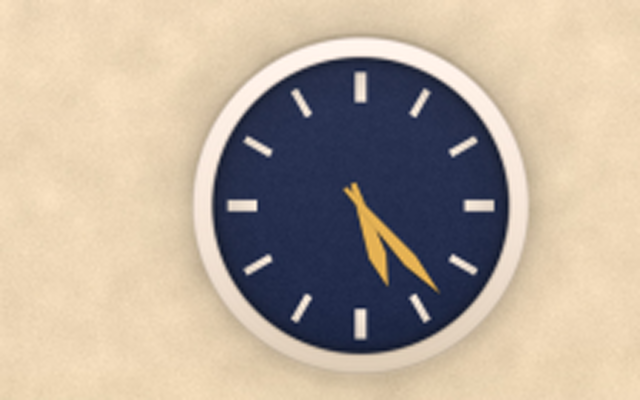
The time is 5h23
